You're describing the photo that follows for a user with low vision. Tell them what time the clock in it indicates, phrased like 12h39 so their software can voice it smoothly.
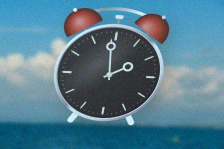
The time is 1h59
